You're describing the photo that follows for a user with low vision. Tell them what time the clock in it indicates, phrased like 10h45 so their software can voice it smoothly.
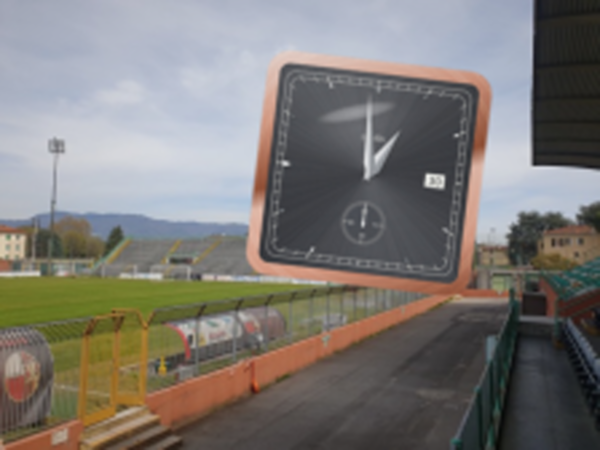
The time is 12h59
